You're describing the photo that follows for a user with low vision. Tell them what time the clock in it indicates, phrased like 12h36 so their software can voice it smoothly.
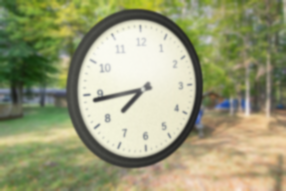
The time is 7h44
